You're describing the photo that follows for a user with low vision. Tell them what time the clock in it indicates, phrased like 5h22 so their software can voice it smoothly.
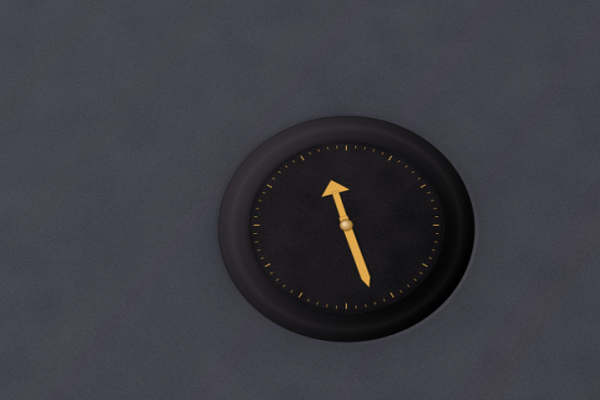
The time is 11h27
